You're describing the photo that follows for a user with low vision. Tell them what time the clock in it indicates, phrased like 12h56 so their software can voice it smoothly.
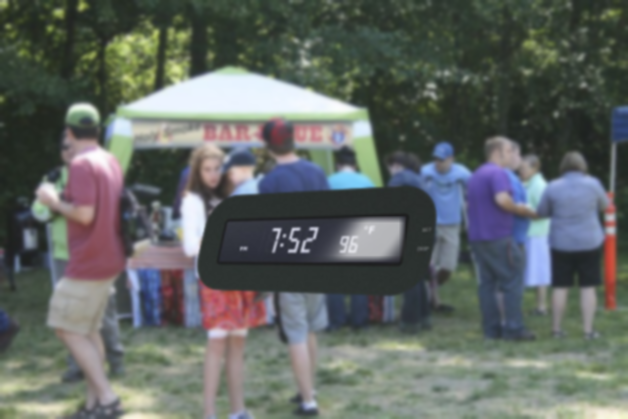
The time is 7h52
